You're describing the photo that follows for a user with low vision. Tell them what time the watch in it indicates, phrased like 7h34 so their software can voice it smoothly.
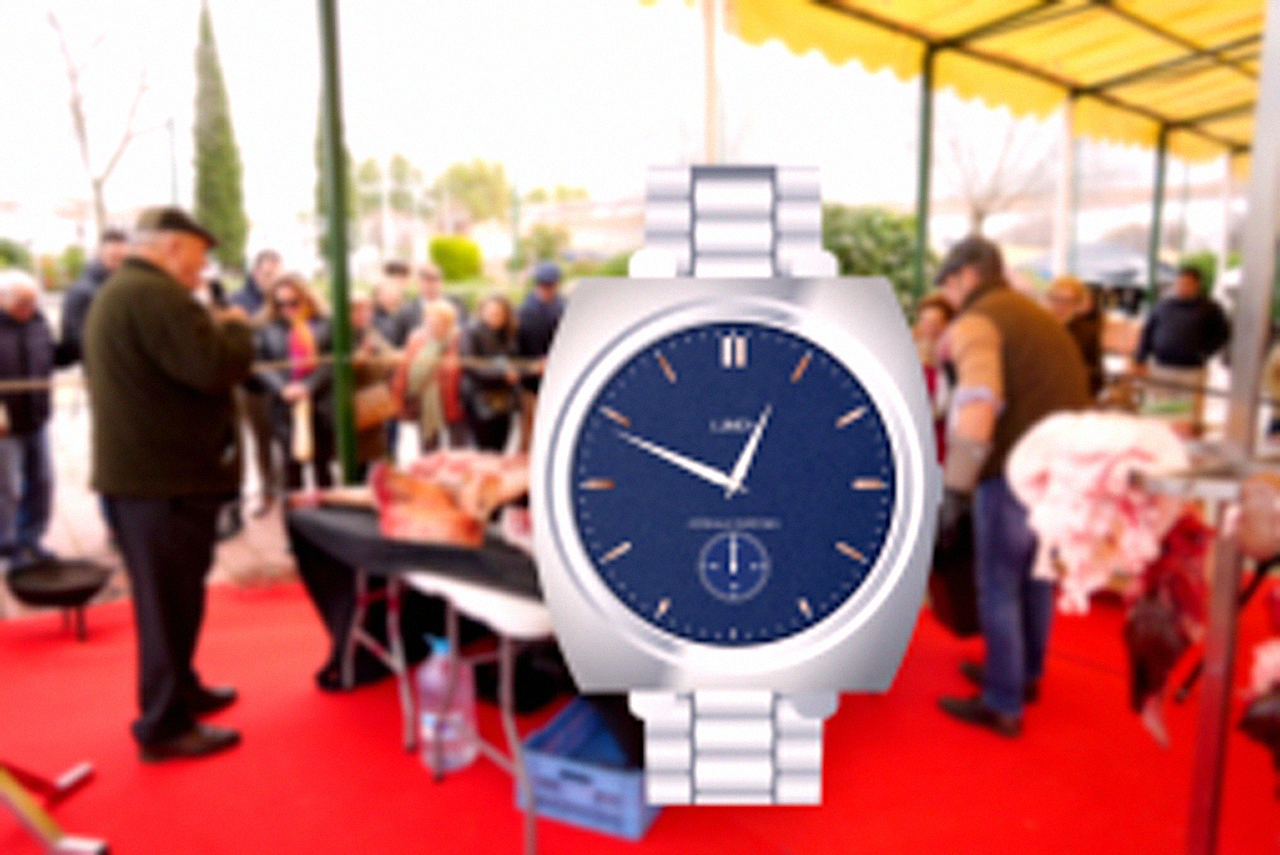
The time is 12h49
